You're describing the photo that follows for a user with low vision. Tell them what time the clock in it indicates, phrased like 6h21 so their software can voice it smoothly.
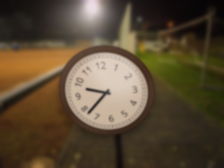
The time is 9h38
